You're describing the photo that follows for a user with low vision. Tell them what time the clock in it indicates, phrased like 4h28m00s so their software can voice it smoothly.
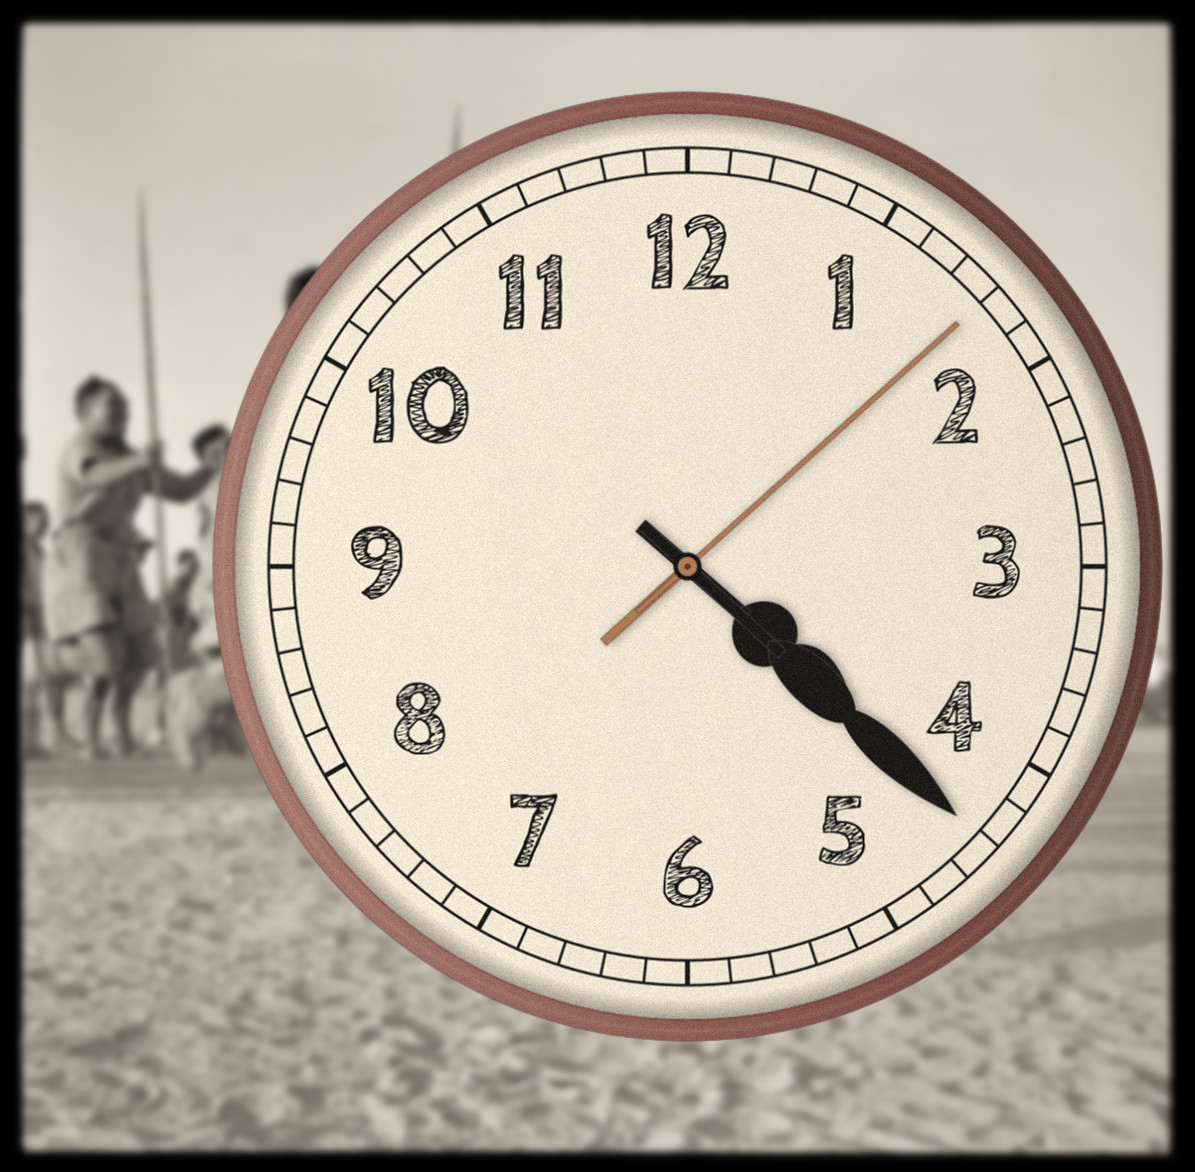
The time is 4h22m08s
